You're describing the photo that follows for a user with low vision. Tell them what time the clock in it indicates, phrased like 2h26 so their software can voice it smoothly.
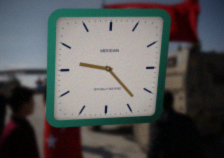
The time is 9h23
